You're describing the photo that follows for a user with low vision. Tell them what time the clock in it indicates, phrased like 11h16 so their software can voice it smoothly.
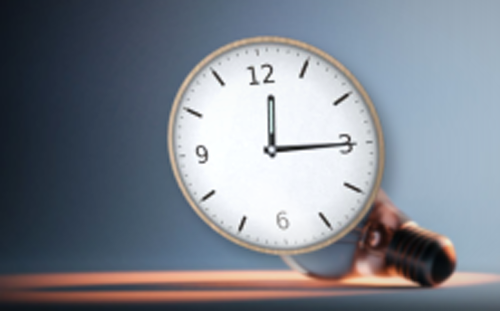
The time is 12h15
